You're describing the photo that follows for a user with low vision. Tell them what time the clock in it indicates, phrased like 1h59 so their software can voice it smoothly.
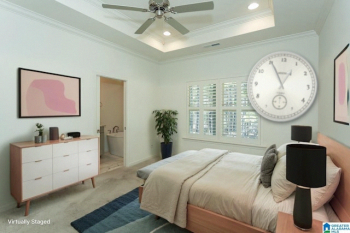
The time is 12h55
